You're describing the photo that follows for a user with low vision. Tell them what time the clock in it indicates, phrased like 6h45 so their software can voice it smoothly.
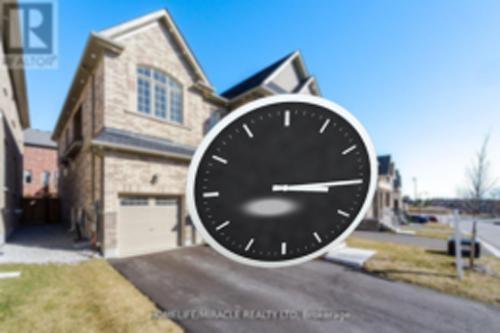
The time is 3h15
